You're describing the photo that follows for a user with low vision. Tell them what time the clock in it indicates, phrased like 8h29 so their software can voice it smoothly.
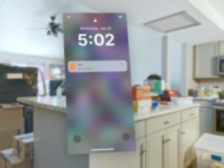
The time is 5h02
